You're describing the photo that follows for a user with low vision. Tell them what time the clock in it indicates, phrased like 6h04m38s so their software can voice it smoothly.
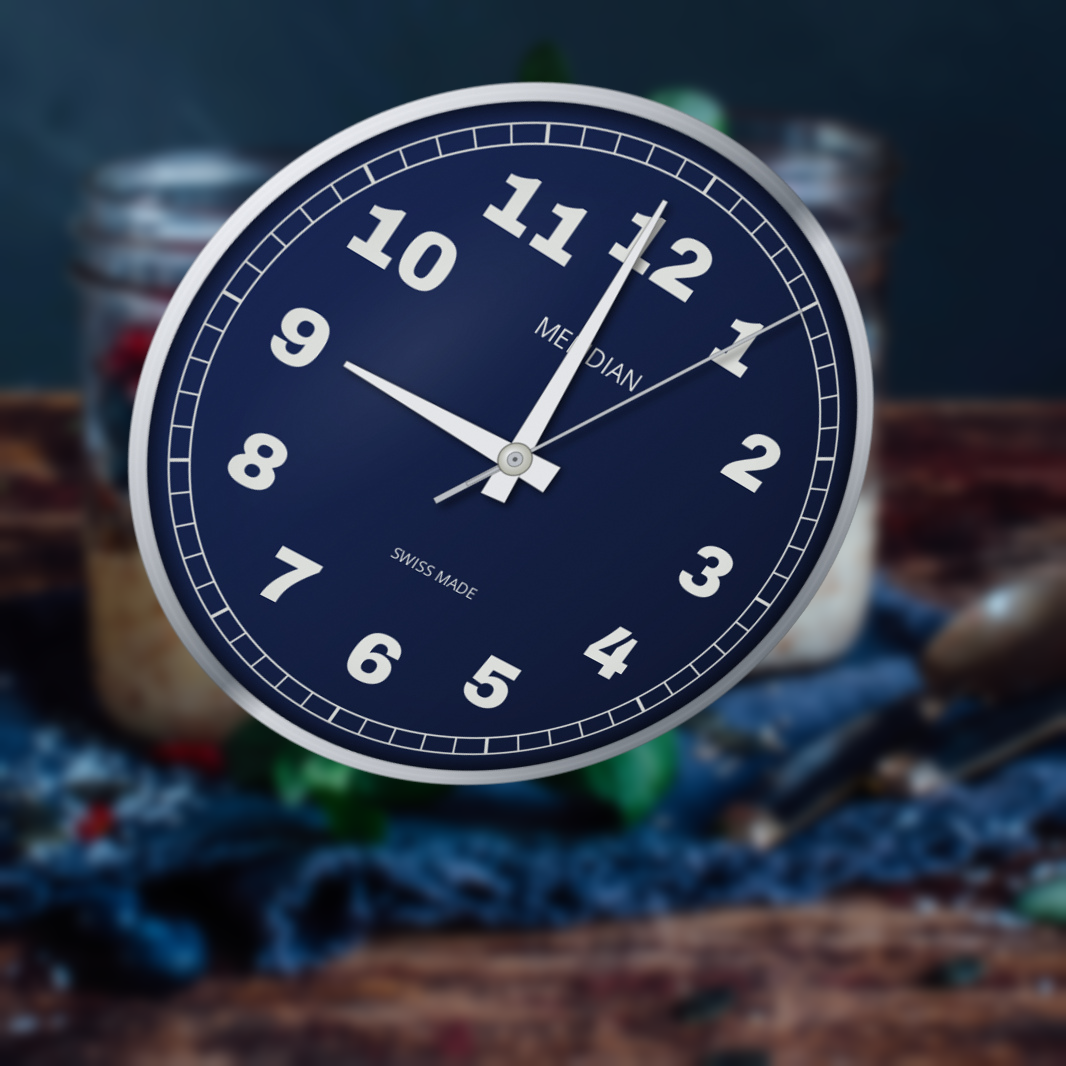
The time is 8h59m05s
